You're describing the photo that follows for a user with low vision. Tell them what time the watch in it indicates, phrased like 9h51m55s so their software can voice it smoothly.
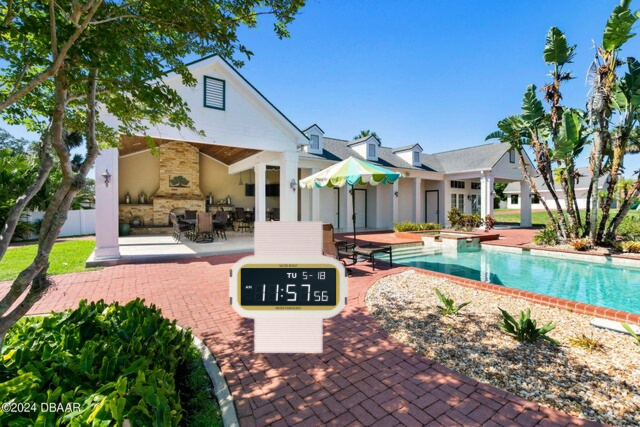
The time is 11h57m56s
